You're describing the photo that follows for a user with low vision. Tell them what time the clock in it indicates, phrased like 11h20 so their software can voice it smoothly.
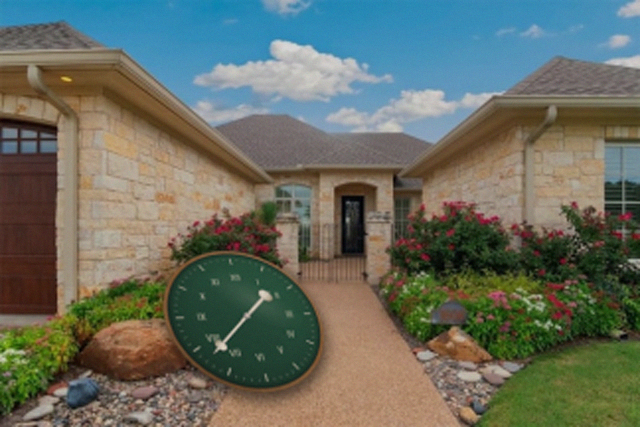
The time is 1h38
